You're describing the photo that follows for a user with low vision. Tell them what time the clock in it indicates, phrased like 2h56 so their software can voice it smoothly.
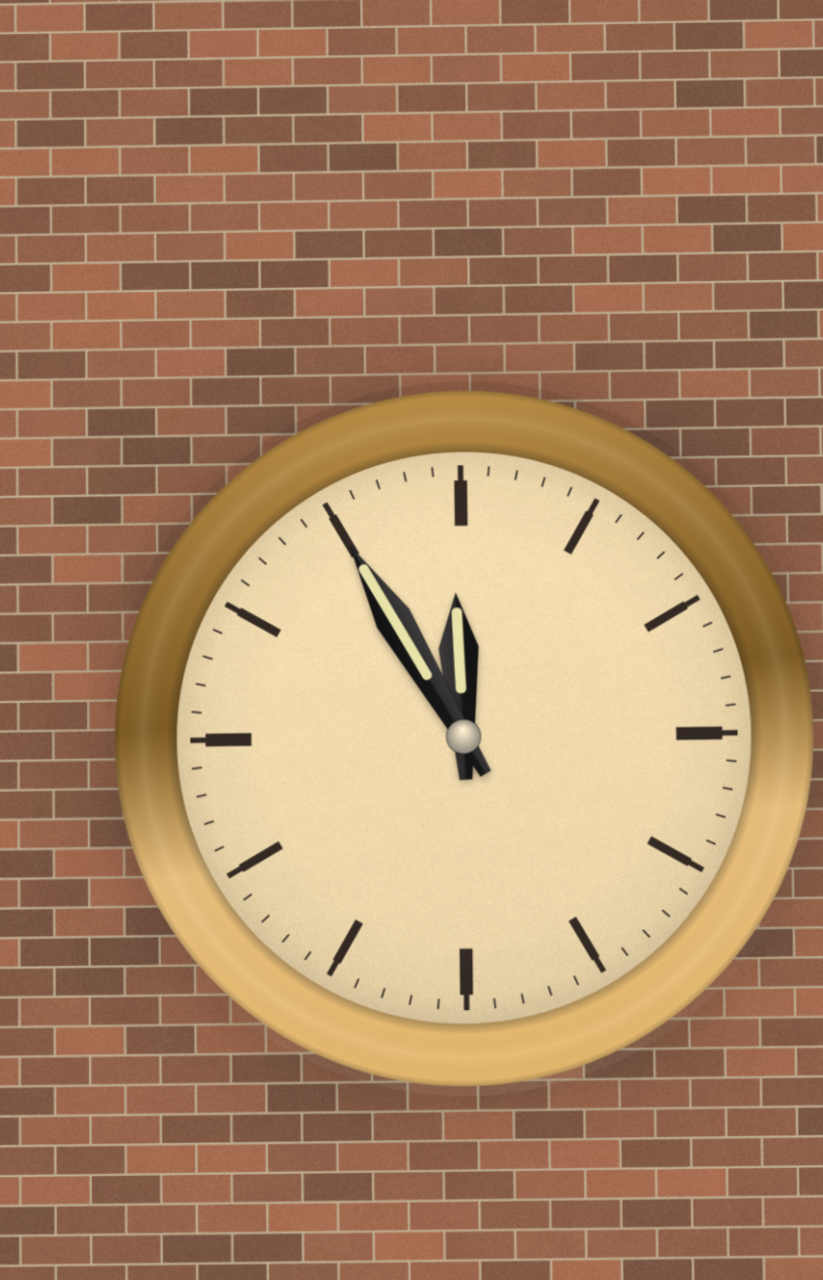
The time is 11h55
